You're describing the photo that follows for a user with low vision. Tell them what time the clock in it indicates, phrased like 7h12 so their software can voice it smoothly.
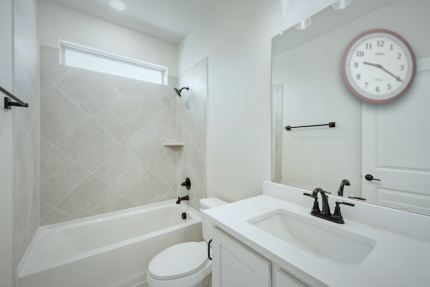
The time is 9h20
